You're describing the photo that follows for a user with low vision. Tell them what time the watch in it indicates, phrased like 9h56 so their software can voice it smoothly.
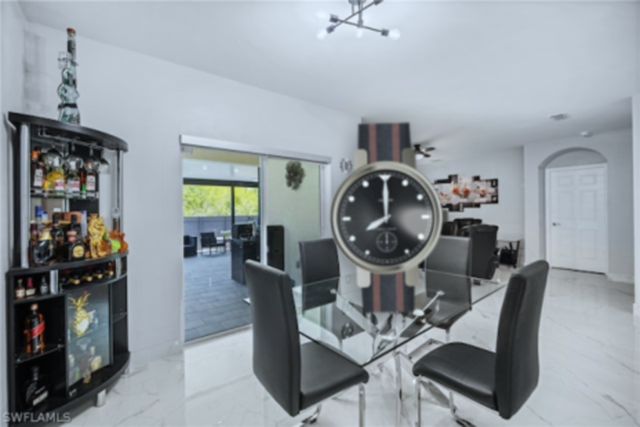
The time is 8h00
